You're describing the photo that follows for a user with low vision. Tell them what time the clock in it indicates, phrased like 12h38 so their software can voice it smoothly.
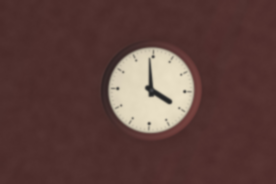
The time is 3h59
